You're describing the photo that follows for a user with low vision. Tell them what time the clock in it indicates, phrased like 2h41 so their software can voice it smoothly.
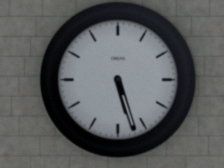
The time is 5h27
